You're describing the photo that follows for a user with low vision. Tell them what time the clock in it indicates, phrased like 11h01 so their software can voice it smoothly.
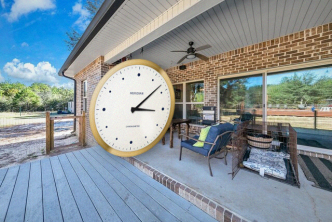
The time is 3h08
